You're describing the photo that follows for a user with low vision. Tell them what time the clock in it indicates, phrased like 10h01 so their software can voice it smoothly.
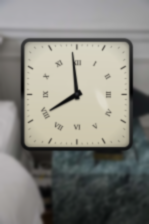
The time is 7h59
